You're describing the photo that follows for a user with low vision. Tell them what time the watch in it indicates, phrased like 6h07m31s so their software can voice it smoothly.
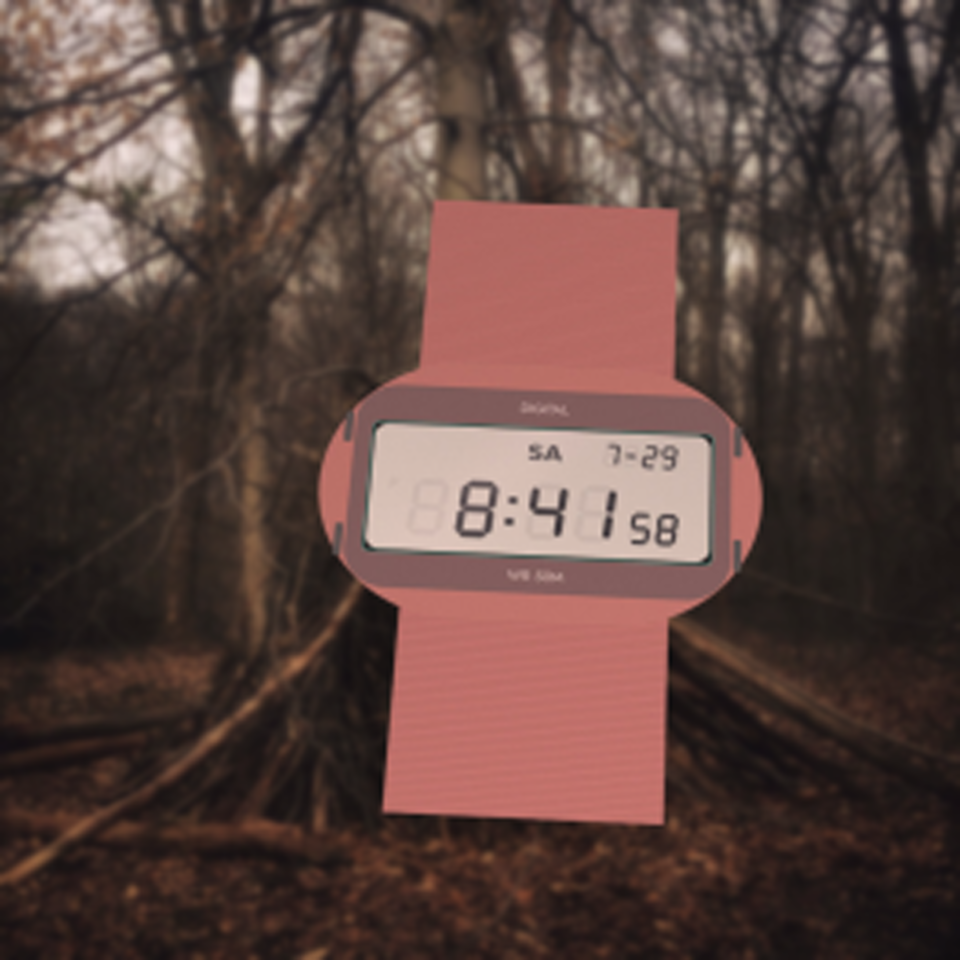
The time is 8h41m58s
